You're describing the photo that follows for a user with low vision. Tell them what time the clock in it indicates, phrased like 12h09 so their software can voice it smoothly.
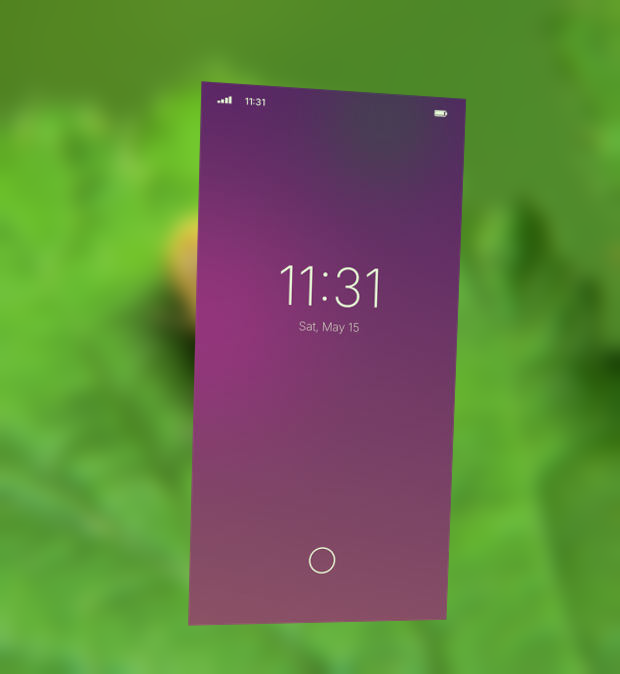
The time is 11h31
